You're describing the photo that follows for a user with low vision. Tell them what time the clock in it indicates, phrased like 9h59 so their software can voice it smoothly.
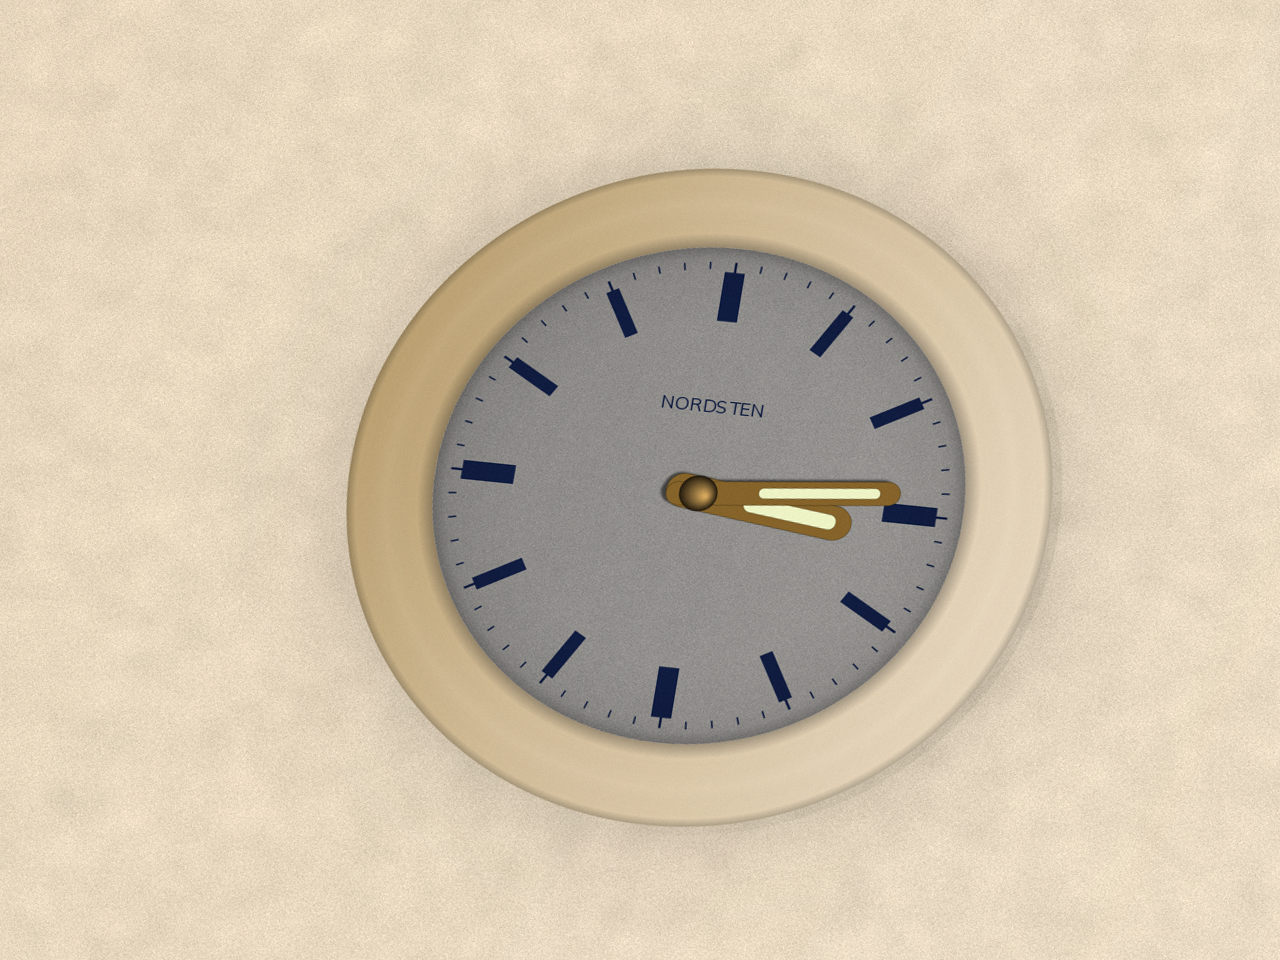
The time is 3h14
